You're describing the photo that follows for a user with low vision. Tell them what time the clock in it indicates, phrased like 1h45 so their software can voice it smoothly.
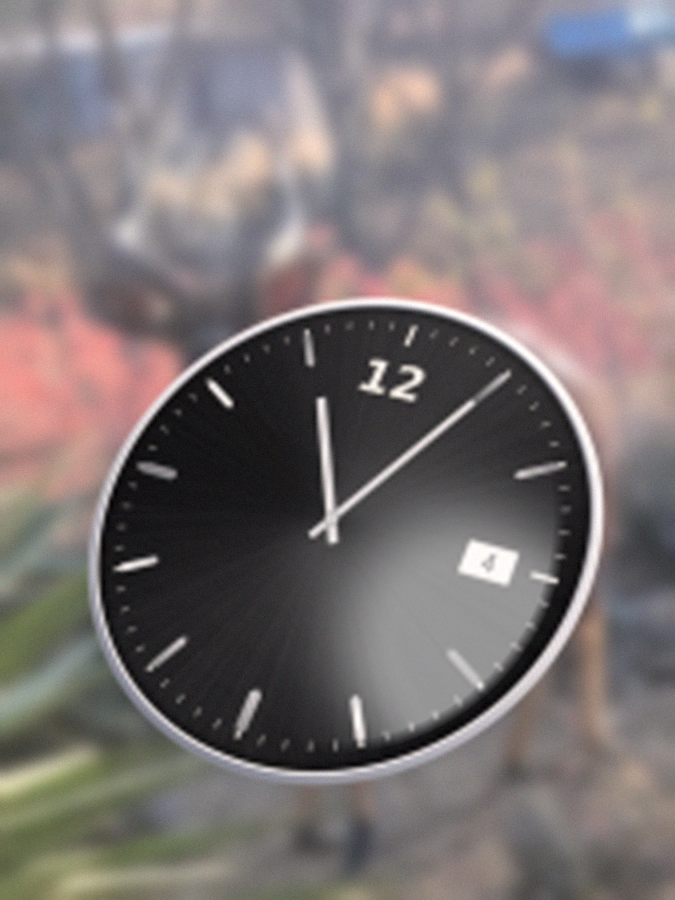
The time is 11h05
